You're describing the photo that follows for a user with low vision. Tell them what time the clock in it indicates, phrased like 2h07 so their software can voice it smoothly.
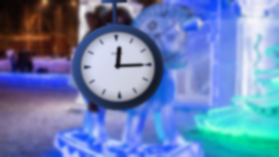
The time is 12h15
